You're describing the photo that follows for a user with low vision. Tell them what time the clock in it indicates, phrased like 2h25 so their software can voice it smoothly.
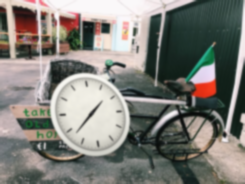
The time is 1h38
